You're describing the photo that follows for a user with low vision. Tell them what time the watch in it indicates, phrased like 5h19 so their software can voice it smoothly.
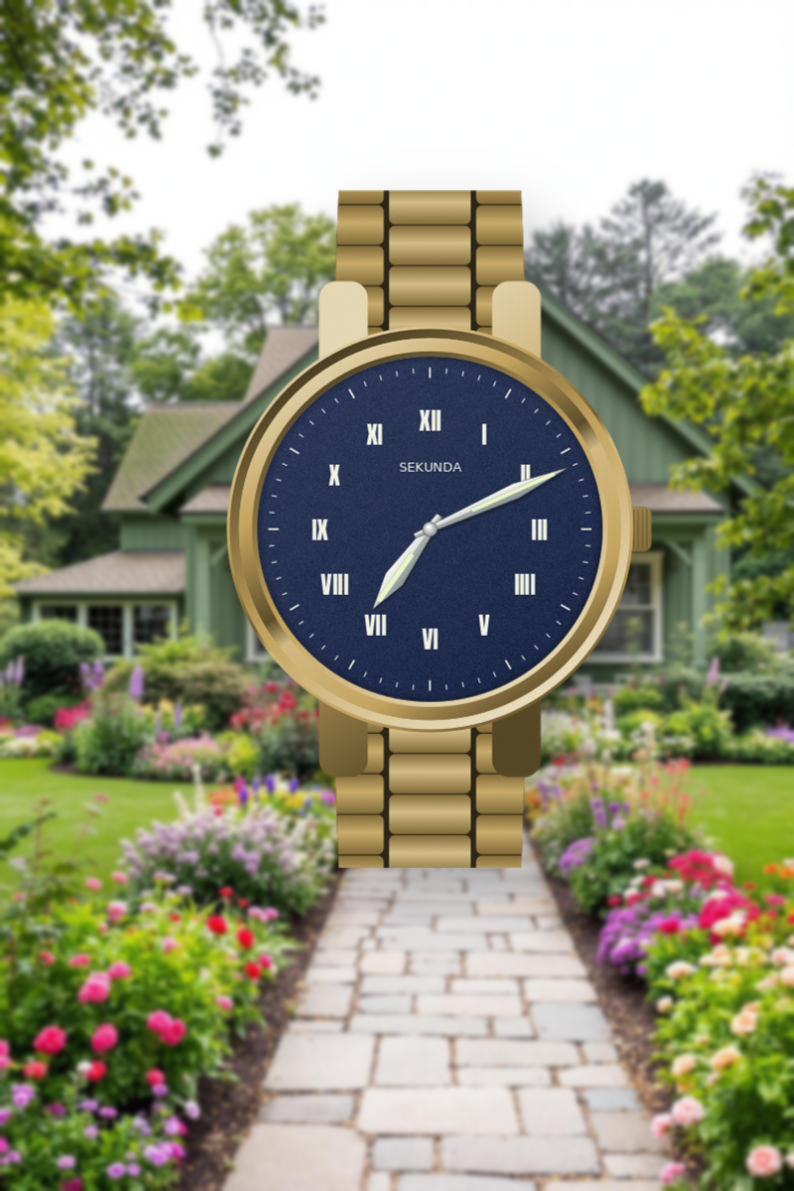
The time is 7h11
